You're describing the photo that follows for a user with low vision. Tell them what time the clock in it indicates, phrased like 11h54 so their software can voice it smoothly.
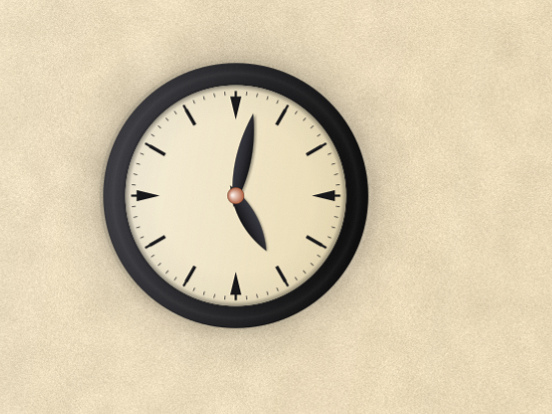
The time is 5h02
